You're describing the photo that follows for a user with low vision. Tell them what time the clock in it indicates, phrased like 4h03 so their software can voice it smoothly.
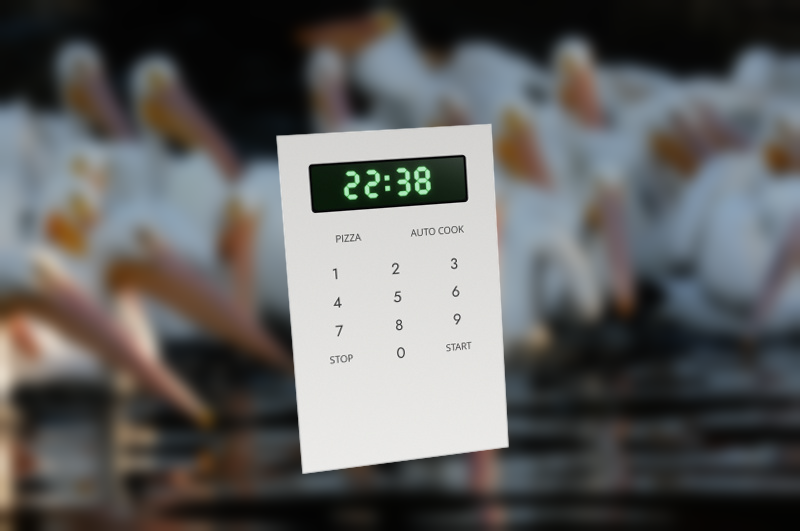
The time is 22h38
